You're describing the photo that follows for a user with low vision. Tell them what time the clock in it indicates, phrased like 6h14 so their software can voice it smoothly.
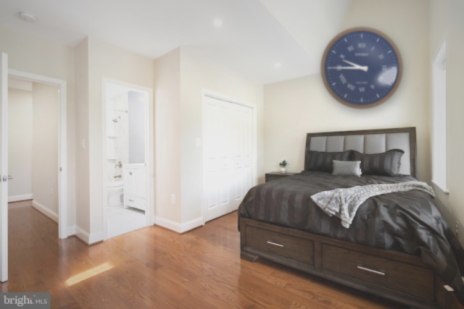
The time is 9h45
